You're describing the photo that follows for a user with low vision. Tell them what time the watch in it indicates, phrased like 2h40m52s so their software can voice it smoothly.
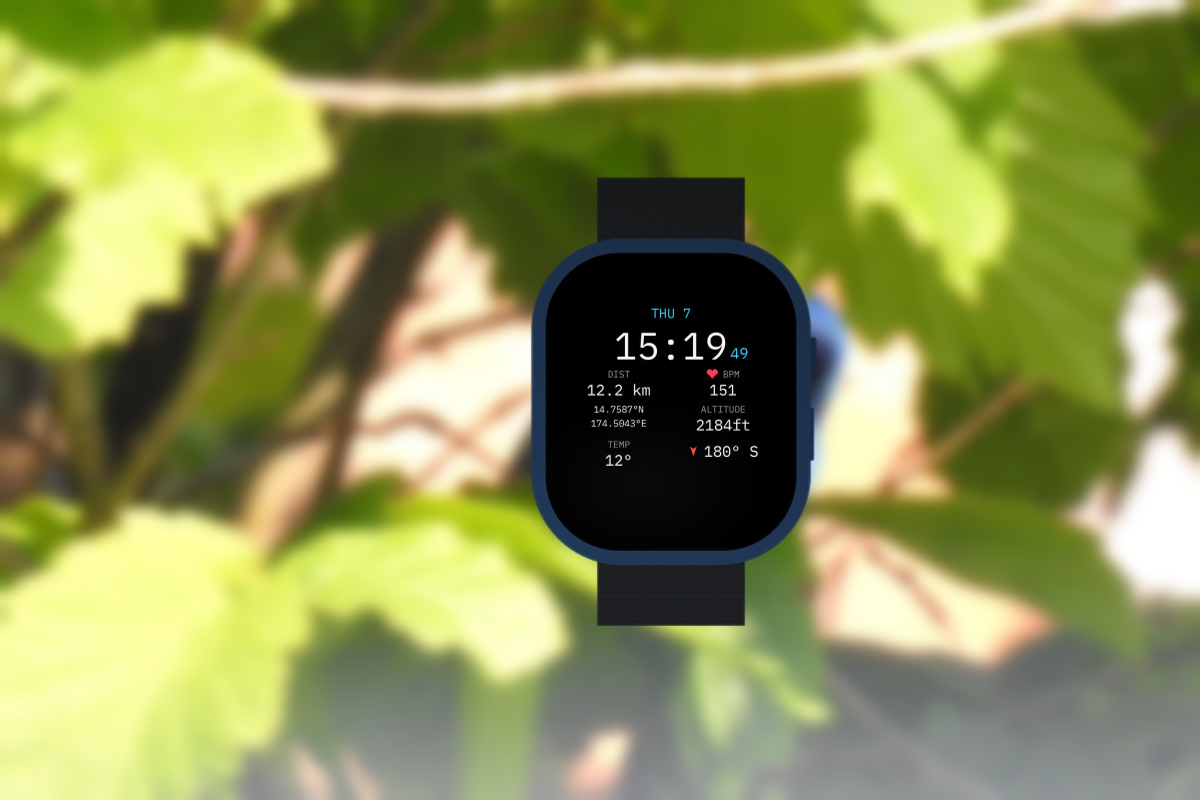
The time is 15h19m49s
